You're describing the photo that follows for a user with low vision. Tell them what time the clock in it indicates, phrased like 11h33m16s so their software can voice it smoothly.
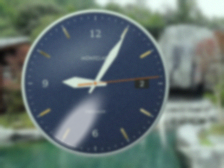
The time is 9h05m14s
